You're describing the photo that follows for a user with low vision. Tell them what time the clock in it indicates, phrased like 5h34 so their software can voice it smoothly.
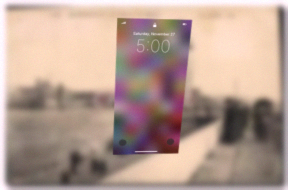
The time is 5h00
